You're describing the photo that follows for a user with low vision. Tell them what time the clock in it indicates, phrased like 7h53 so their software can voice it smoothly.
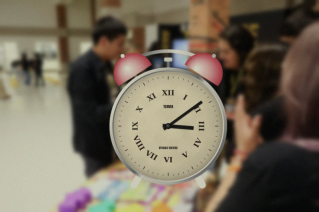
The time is 3h09
